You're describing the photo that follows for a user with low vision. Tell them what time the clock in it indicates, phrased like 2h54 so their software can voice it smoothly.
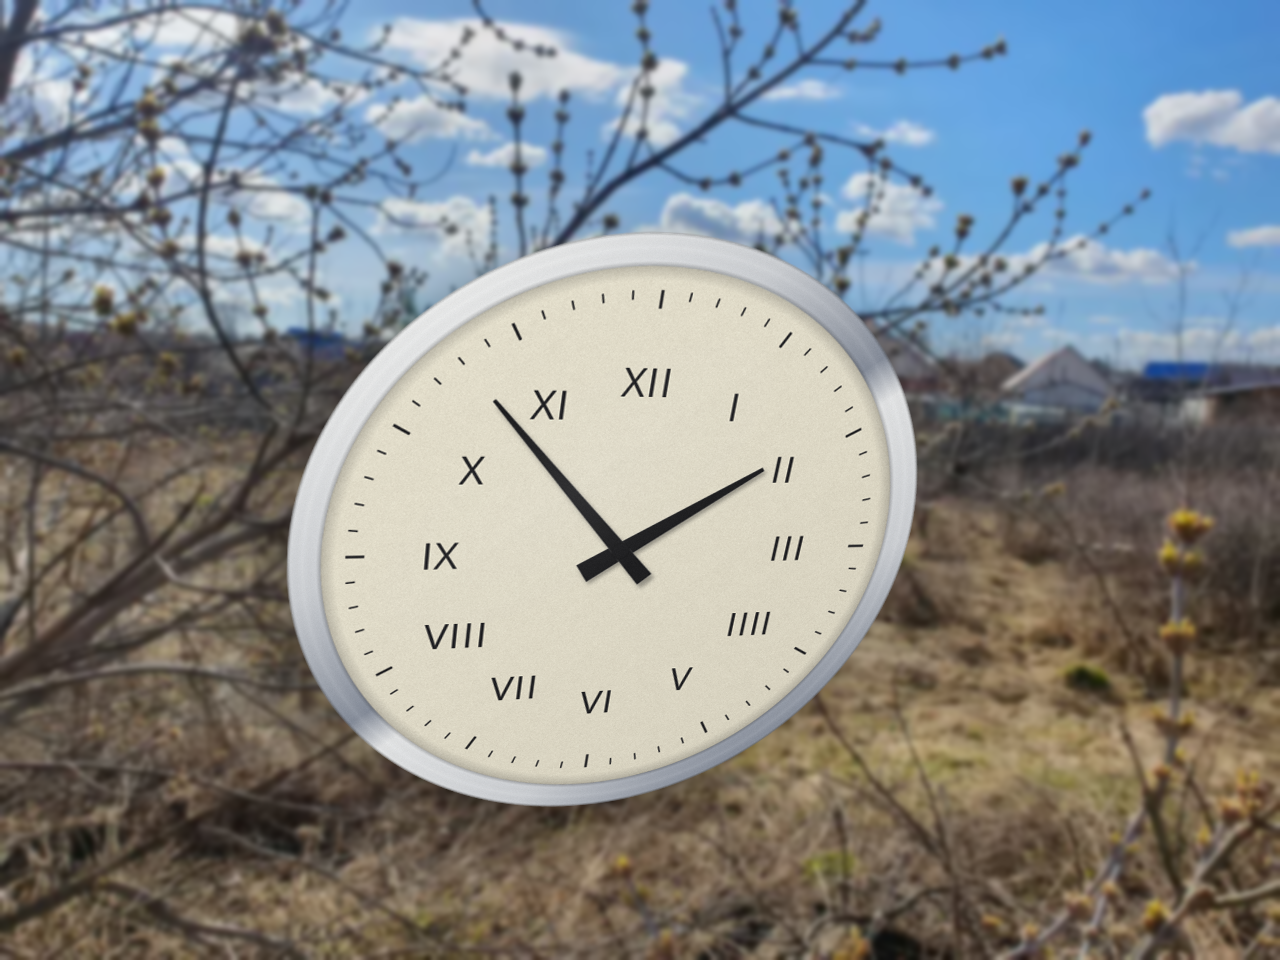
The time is 1h53
